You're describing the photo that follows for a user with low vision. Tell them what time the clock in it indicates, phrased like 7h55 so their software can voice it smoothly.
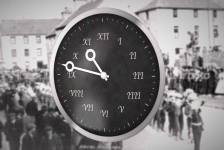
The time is 10h47
